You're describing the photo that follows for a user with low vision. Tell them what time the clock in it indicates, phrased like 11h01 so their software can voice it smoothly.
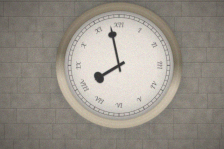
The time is 7h58
